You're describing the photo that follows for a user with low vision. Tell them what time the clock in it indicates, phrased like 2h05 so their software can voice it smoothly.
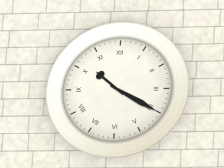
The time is 10h20
